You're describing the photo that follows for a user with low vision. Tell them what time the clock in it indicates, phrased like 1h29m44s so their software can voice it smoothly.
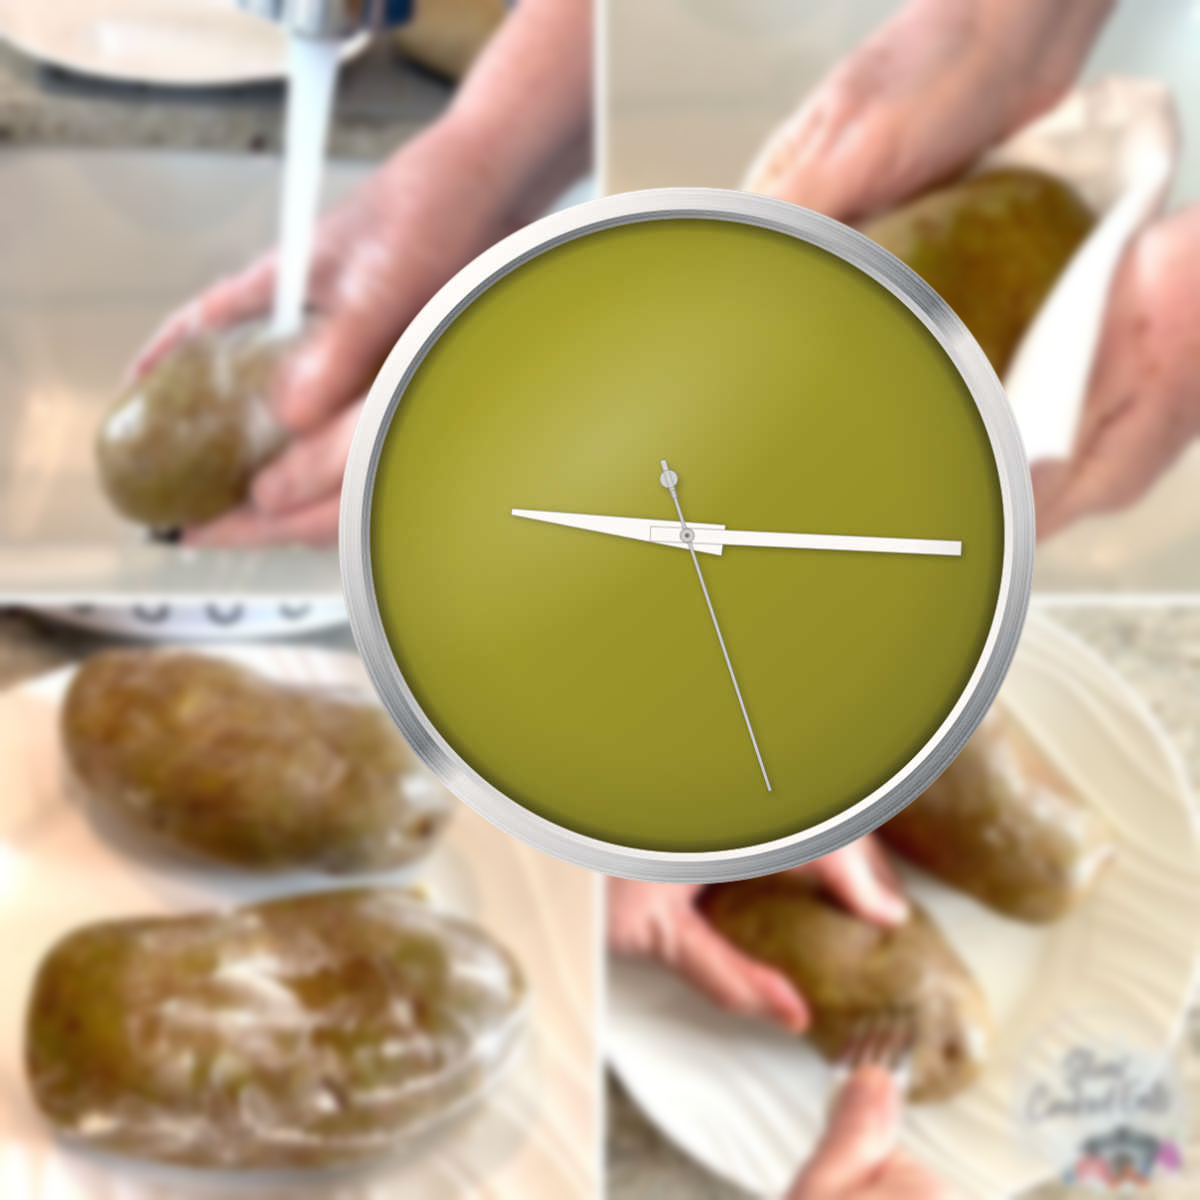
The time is 9h15m27s
